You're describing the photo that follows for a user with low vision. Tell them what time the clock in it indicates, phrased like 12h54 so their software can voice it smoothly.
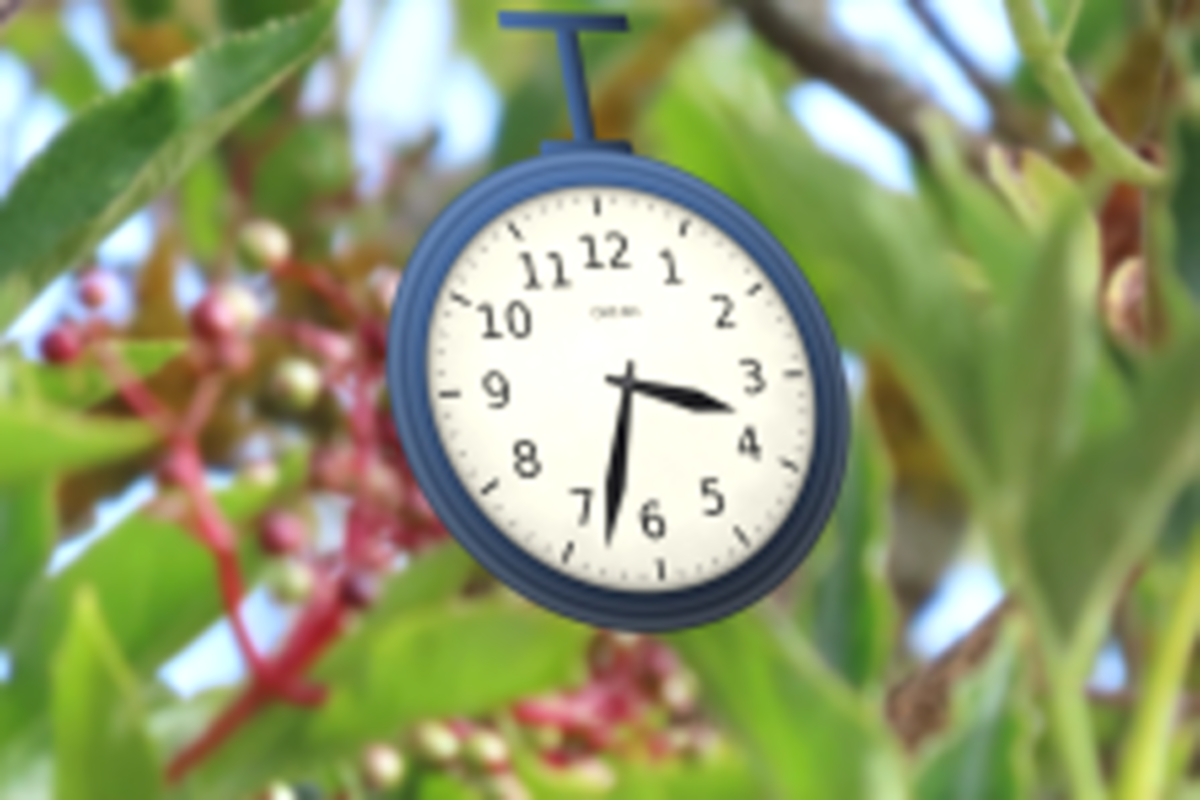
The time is 3h33
